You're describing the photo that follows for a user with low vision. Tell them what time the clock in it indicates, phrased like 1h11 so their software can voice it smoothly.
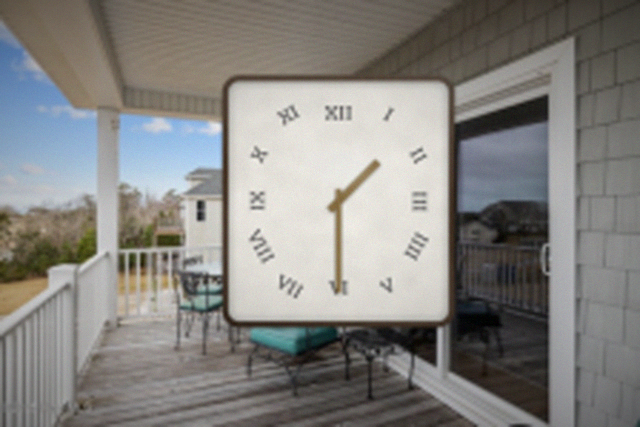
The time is 1h30
